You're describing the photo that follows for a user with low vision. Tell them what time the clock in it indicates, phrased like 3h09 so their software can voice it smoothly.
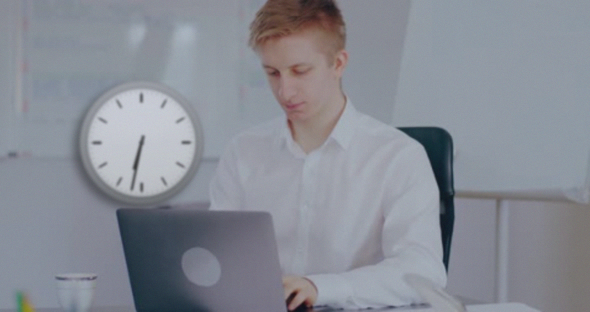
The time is 6h32
